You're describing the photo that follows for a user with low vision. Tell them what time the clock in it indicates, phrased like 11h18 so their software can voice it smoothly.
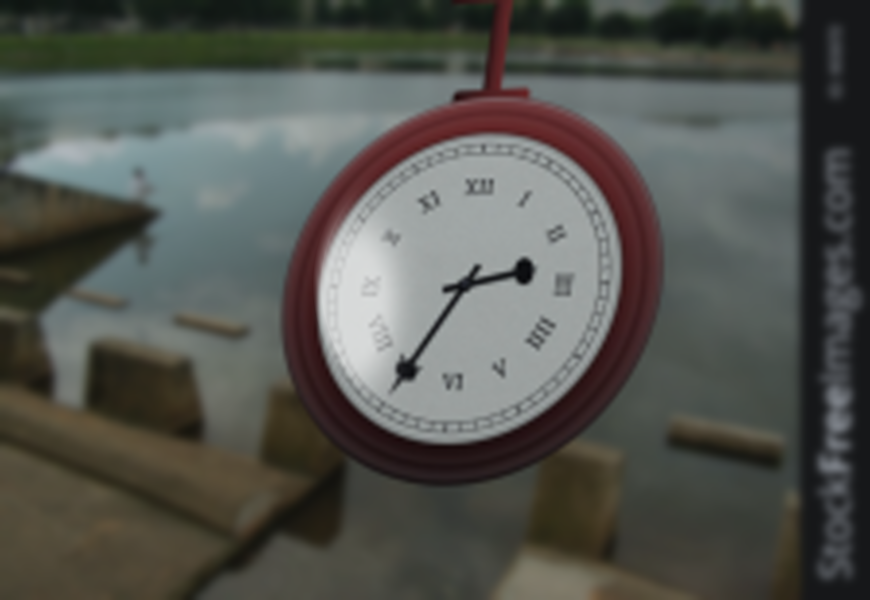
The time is 2h35
